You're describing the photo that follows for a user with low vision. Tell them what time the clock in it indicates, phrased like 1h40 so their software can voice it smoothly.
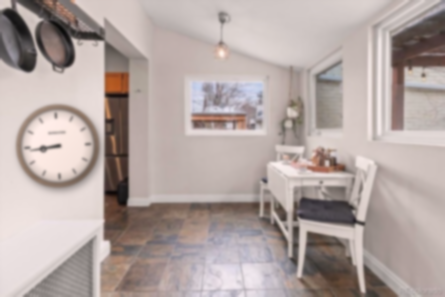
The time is 8h44
